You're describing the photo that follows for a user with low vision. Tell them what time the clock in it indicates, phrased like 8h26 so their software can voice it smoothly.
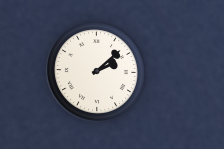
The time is 2h08
